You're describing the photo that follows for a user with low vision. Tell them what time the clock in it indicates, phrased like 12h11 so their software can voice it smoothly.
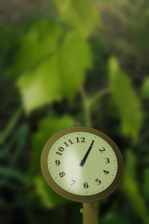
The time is 1h05
